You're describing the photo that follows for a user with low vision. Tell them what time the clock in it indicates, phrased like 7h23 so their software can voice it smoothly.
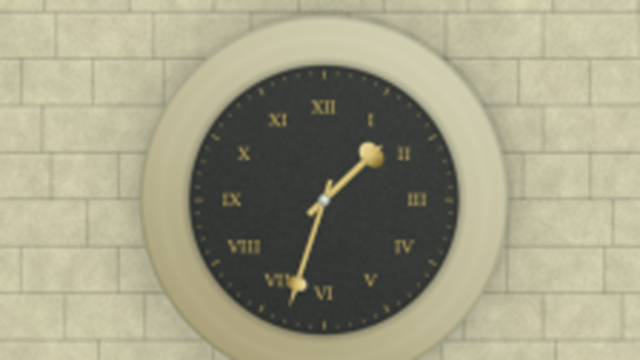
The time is 1h33
